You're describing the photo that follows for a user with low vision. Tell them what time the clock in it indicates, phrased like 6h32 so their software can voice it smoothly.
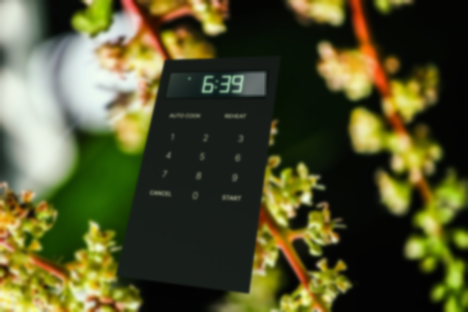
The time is 6h39
